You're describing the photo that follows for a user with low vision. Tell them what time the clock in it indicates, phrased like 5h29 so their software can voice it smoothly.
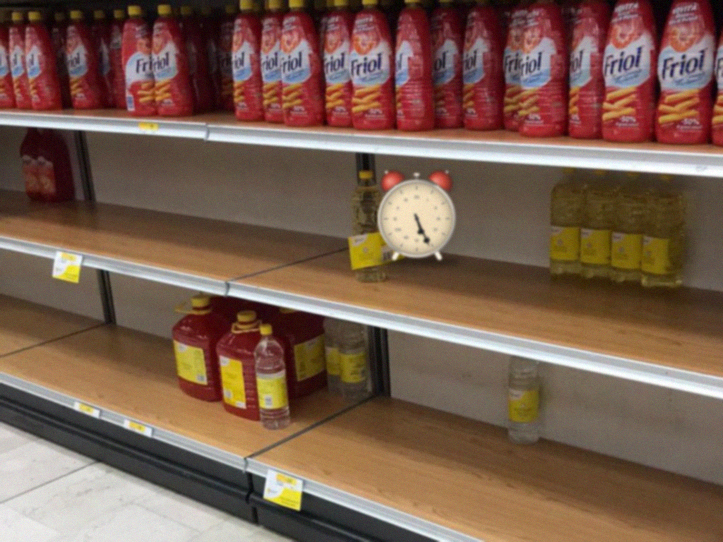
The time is 5h26
